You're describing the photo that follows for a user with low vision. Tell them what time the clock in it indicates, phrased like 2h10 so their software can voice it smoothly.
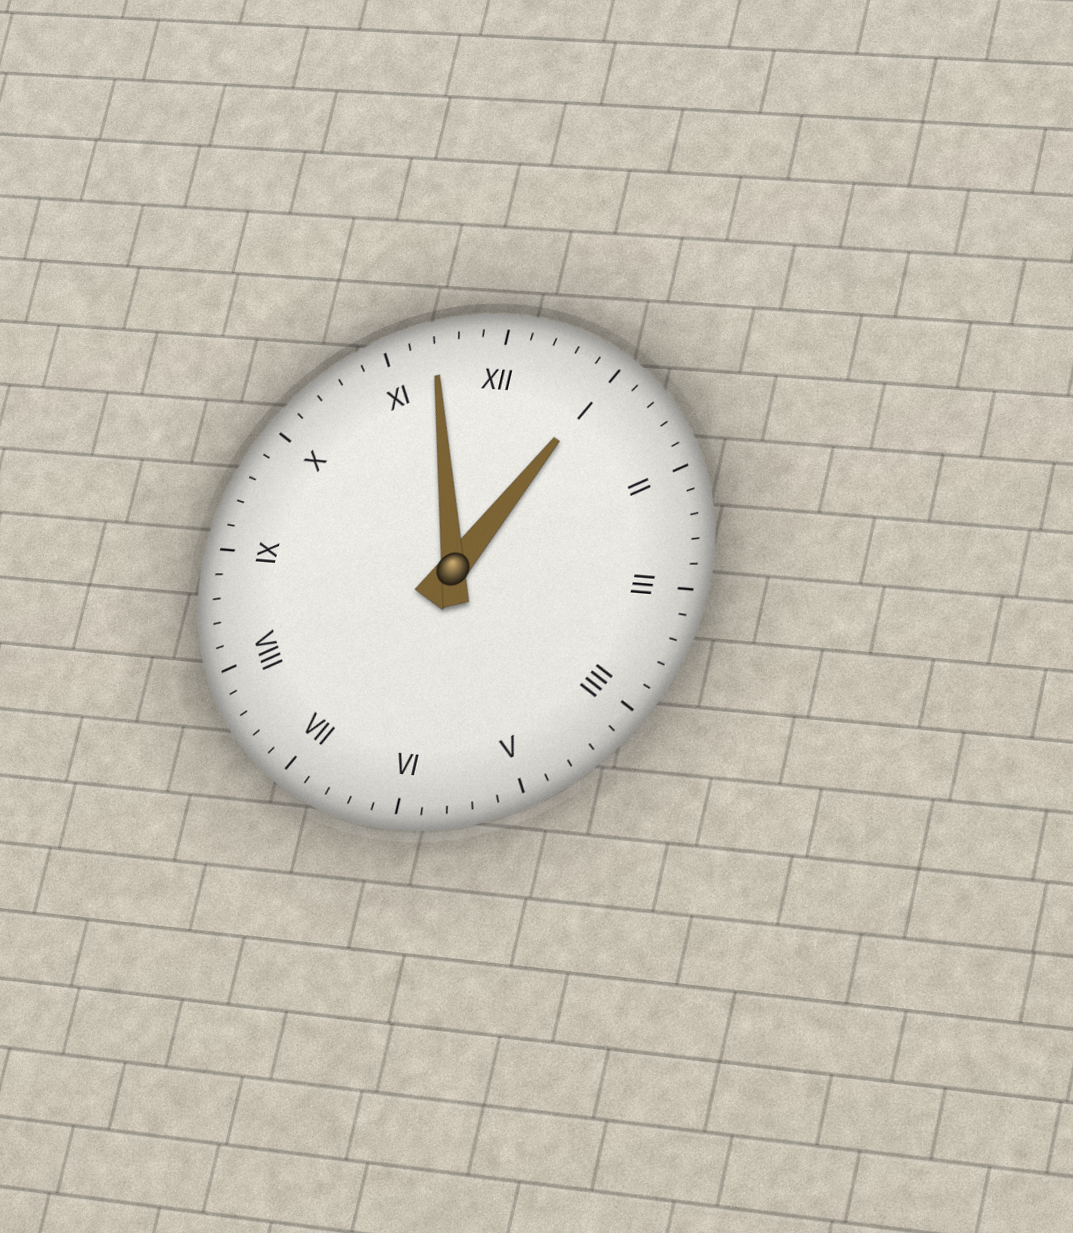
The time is 12h57
